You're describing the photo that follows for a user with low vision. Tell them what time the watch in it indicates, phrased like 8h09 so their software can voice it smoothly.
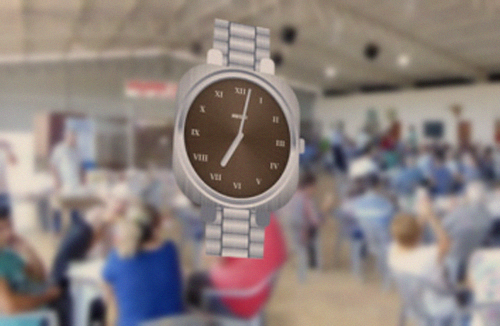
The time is 7h02
